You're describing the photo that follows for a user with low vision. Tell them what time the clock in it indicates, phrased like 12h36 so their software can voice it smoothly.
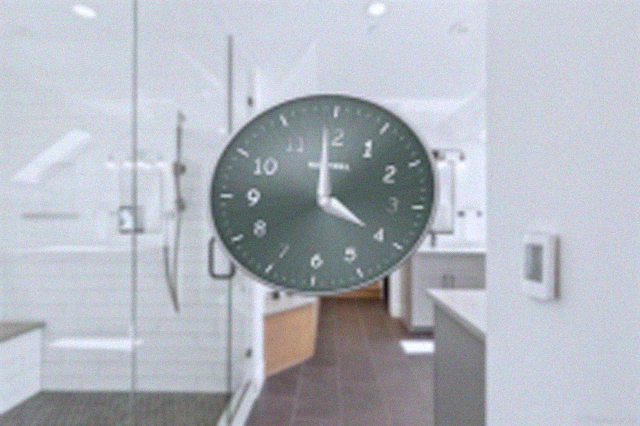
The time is 3h59
